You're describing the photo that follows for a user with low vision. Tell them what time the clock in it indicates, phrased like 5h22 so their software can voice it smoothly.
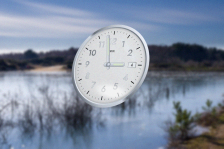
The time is 2h58
